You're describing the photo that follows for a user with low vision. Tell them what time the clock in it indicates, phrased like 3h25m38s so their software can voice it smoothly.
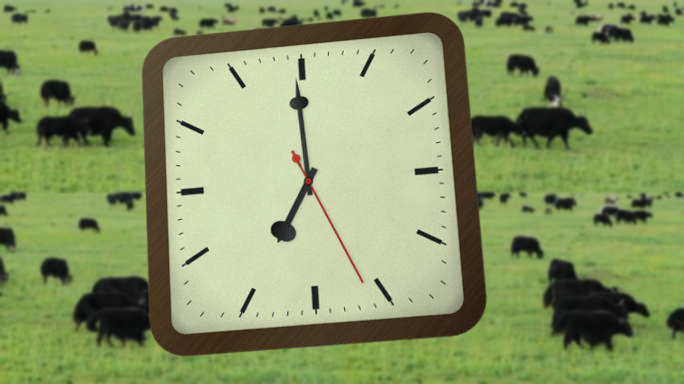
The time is 6h59m26s
